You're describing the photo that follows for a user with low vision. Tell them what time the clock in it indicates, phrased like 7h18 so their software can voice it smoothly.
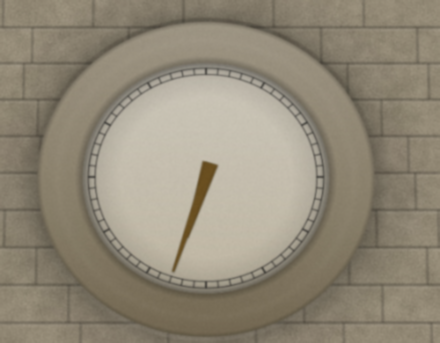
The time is 6h33
